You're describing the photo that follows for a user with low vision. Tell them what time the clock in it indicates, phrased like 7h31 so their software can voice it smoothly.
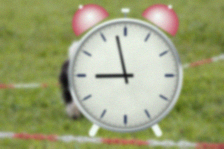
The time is 8h58
